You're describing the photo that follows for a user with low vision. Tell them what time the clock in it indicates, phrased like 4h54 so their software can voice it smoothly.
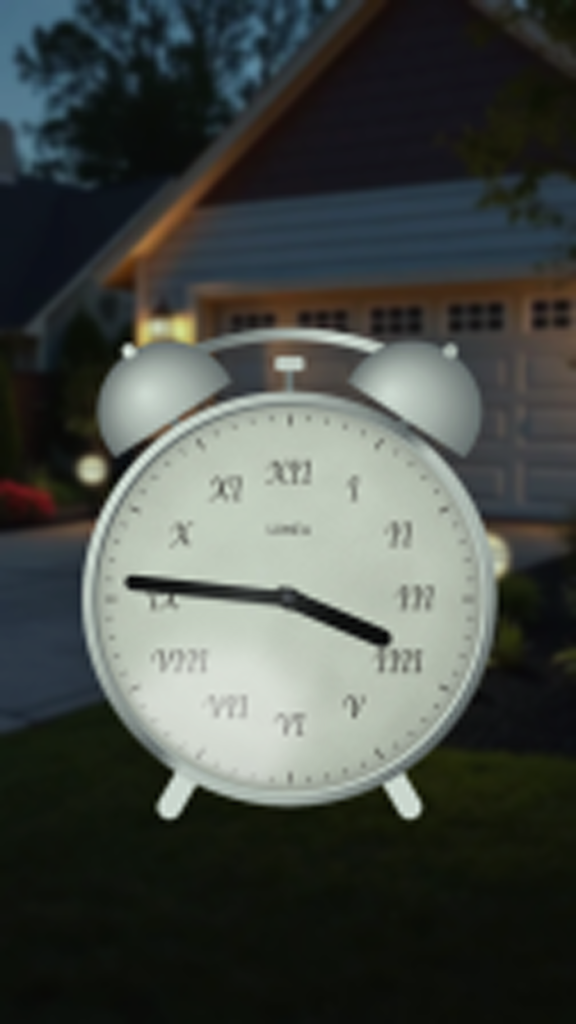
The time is 3h46
